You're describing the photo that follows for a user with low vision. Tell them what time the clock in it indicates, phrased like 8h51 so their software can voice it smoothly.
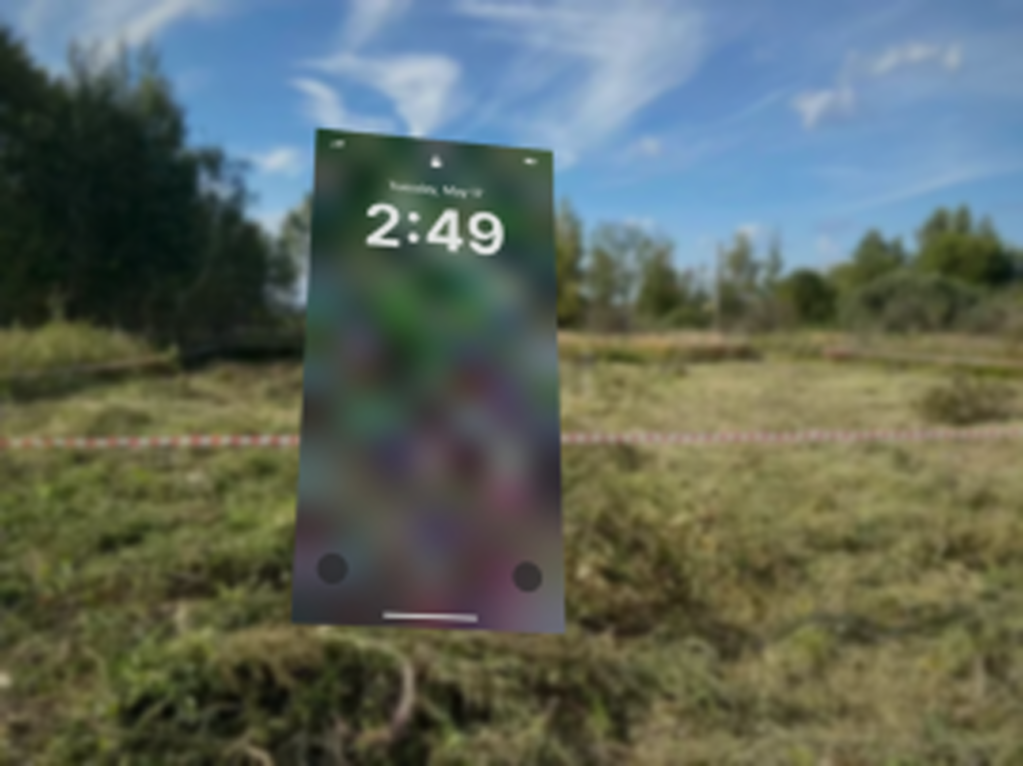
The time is 2h49
